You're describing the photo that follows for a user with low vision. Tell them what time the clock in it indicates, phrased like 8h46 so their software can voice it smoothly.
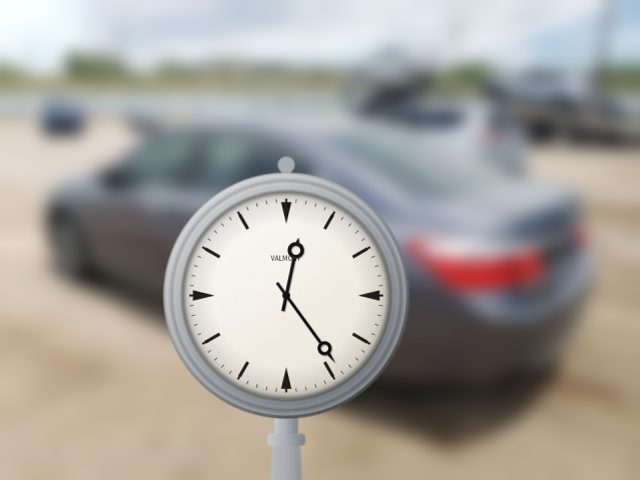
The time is 12h24
